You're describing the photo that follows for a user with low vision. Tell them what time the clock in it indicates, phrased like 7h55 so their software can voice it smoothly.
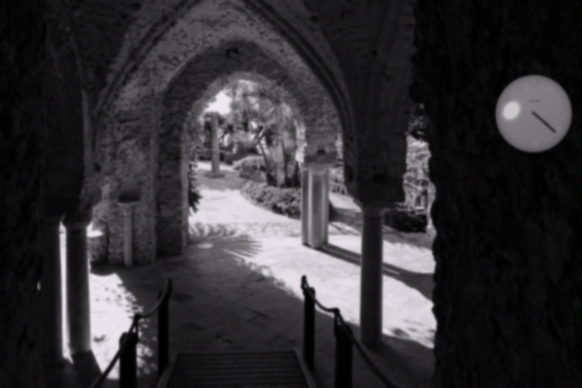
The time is 4h22
